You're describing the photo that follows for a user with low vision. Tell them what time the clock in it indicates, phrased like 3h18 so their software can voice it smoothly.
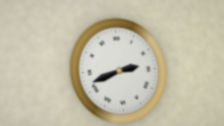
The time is 2h42
